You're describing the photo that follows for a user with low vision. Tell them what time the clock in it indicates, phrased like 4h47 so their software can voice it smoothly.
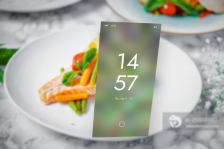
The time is 14h57
